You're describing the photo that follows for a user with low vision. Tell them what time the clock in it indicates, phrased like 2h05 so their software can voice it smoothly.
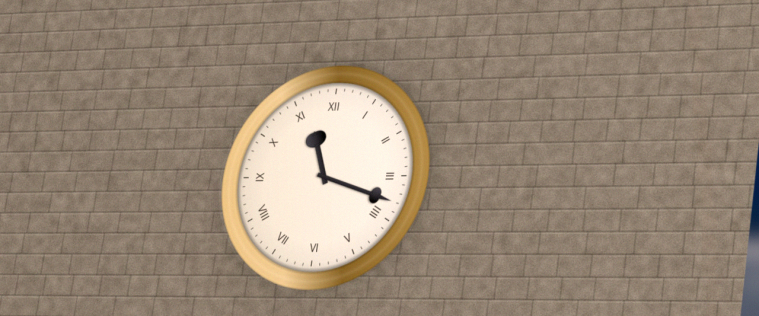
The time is 11h18
